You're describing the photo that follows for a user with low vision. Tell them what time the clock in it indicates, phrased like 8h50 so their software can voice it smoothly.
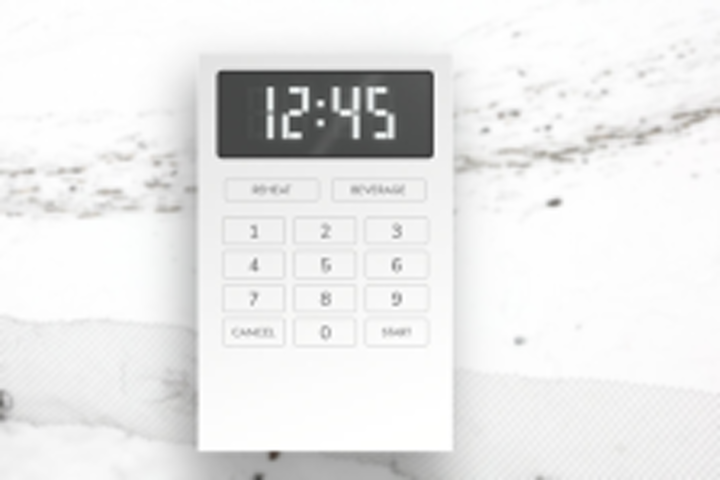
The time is 12h45
